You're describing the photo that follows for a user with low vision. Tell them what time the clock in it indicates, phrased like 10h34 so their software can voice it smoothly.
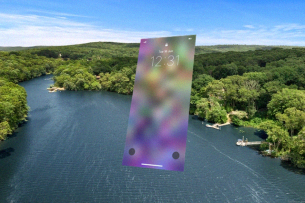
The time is 12h31
